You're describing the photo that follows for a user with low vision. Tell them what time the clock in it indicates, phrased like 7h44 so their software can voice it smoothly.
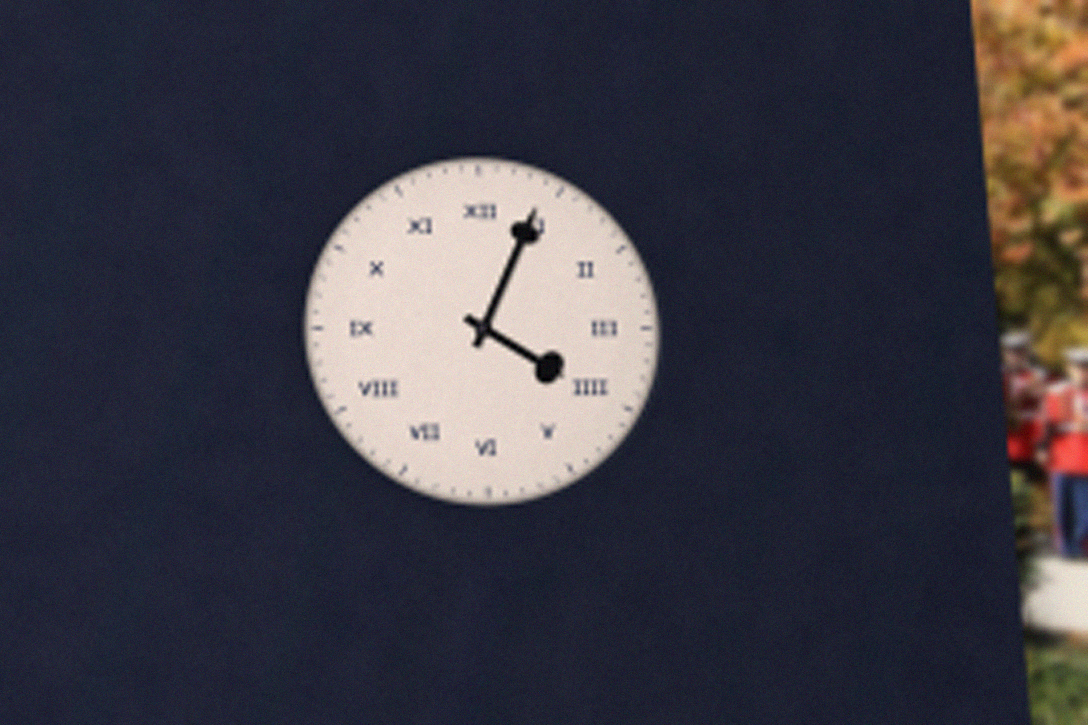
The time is 4h04
